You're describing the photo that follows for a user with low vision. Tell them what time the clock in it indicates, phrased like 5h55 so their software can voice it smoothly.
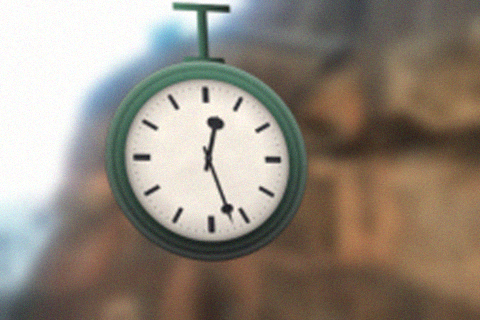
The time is 12h27
